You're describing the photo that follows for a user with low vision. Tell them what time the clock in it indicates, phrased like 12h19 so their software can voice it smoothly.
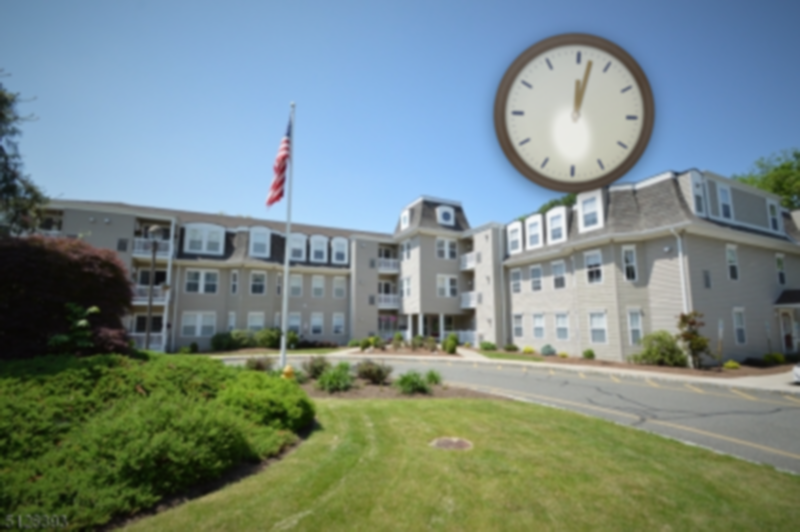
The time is 12h02
